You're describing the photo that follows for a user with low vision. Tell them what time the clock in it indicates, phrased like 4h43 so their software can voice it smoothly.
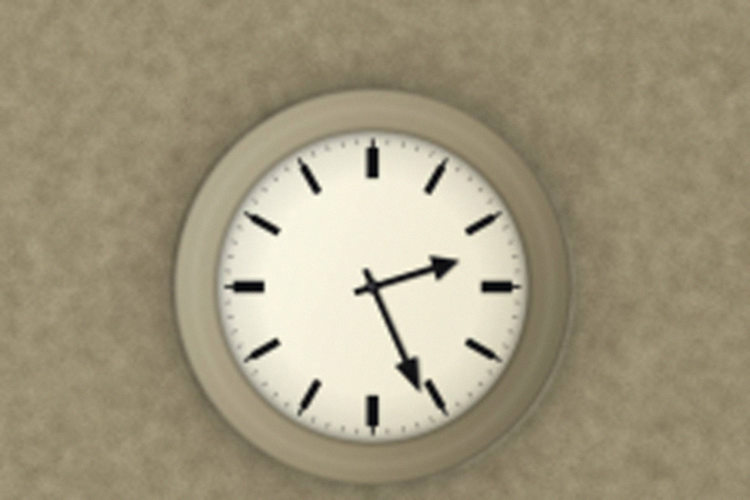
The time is 2h26
